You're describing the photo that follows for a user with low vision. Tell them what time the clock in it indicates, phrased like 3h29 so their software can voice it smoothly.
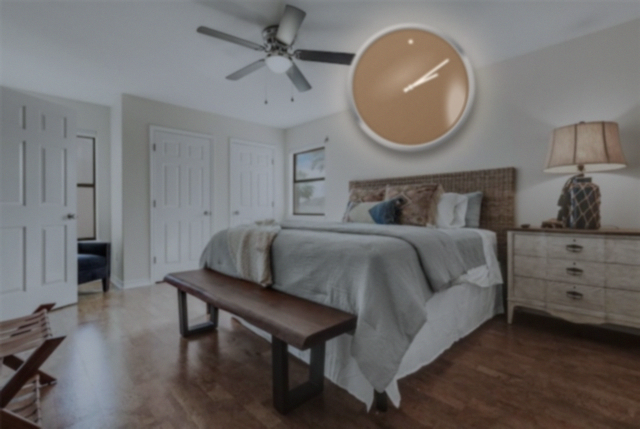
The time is 2h09
